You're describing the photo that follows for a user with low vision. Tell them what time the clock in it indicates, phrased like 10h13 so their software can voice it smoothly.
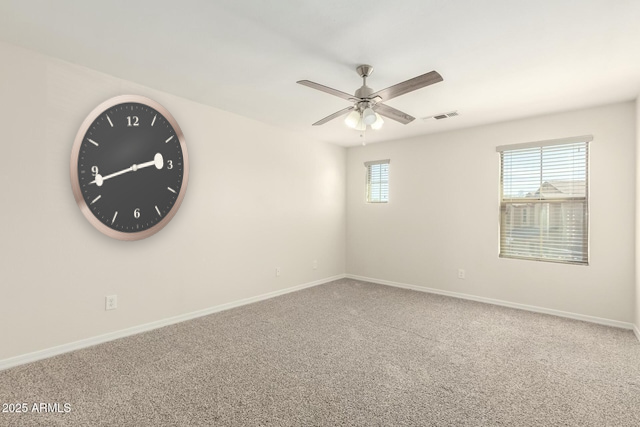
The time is 2h43
